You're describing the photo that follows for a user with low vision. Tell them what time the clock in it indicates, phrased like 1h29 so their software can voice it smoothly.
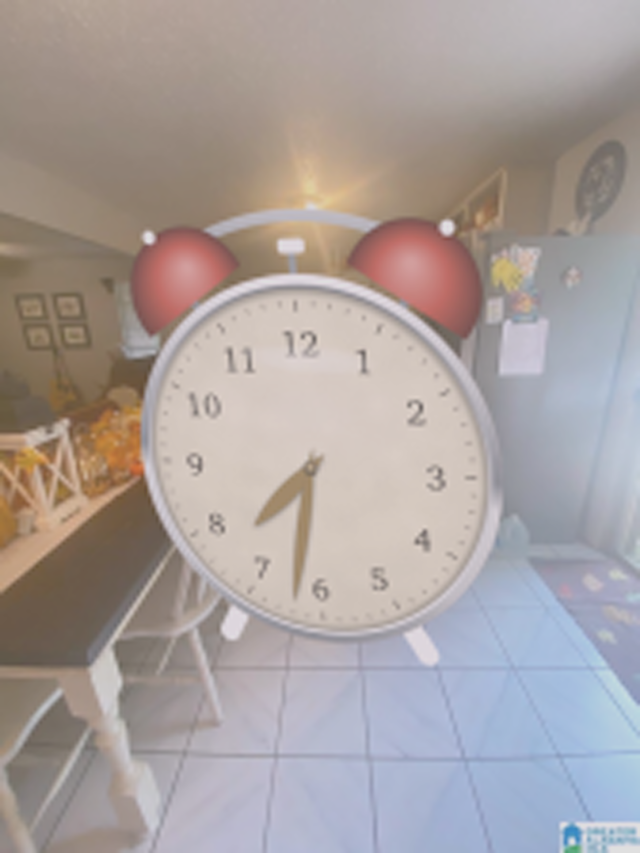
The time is 7h32
